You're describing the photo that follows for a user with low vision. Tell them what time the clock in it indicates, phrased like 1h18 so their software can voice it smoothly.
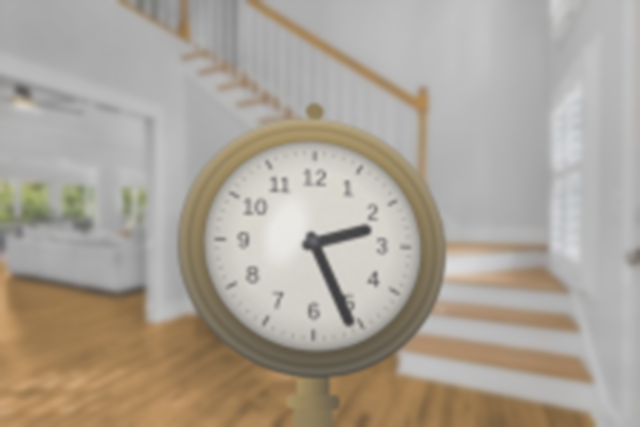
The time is 2h26
